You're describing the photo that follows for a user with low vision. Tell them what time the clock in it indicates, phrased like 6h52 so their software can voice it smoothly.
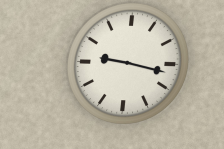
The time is 9h17
